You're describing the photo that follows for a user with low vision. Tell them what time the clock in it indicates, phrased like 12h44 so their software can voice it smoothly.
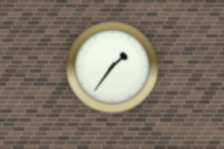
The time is 1h36
